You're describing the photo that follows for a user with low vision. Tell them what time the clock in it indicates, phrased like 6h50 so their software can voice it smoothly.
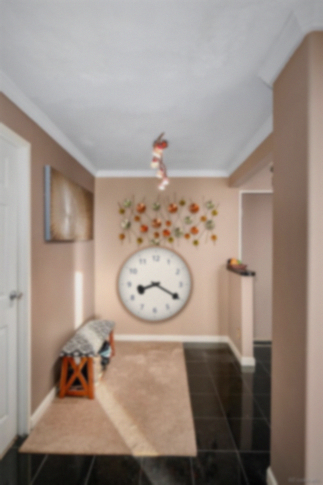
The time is 8h20
